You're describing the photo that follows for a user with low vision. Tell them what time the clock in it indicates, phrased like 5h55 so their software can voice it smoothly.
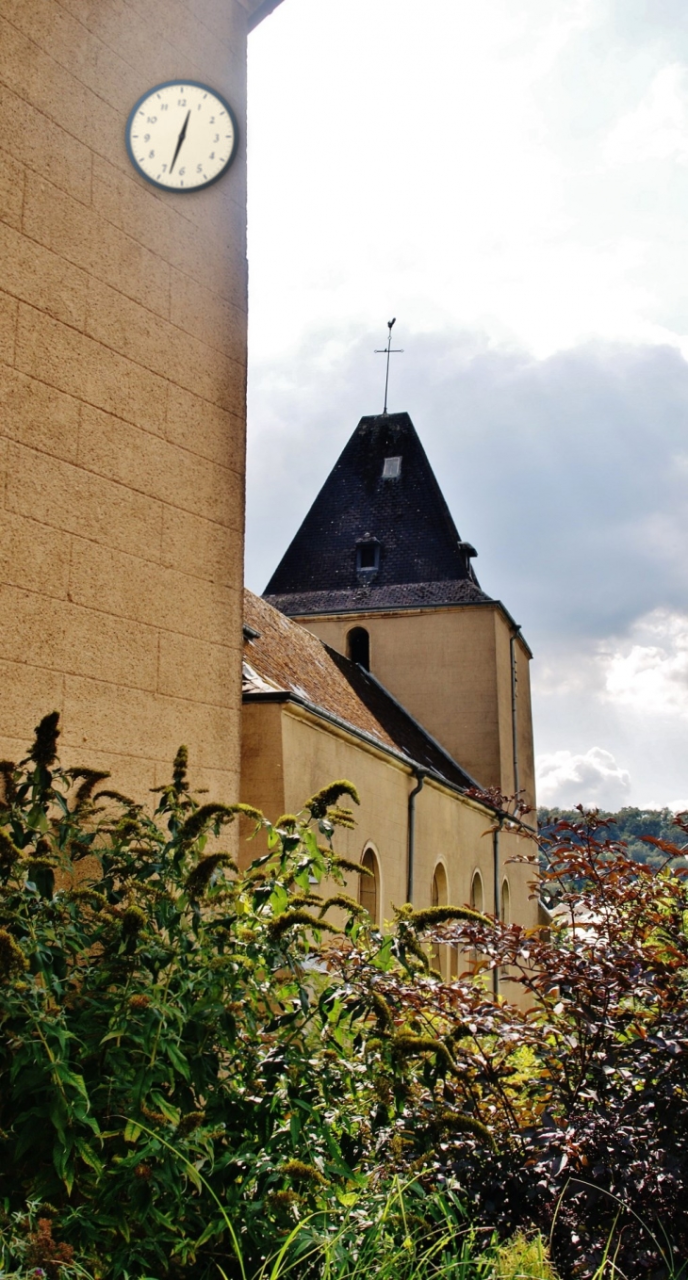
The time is 12h33
